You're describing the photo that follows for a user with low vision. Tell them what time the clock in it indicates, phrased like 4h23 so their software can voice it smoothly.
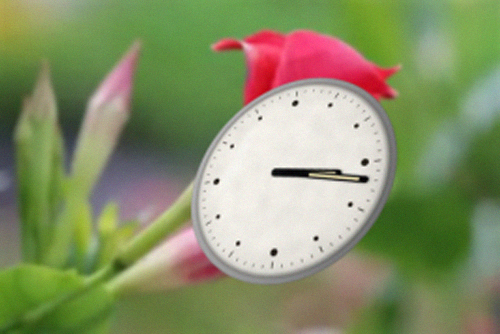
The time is 3h17
